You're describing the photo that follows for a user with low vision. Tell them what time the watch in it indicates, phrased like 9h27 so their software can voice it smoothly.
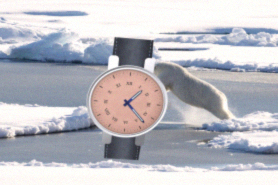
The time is 1h23
